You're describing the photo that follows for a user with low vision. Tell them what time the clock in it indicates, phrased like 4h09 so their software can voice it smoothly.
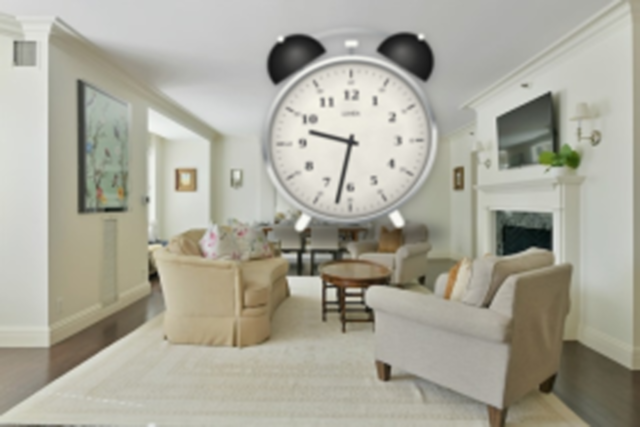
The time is 9h32
